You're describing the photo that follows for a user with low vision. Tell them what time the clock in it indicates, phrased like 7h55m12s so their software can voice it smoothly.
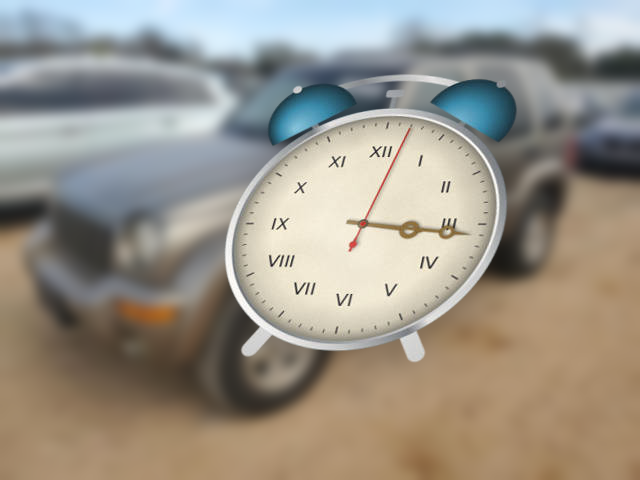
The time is 3h16m02s
